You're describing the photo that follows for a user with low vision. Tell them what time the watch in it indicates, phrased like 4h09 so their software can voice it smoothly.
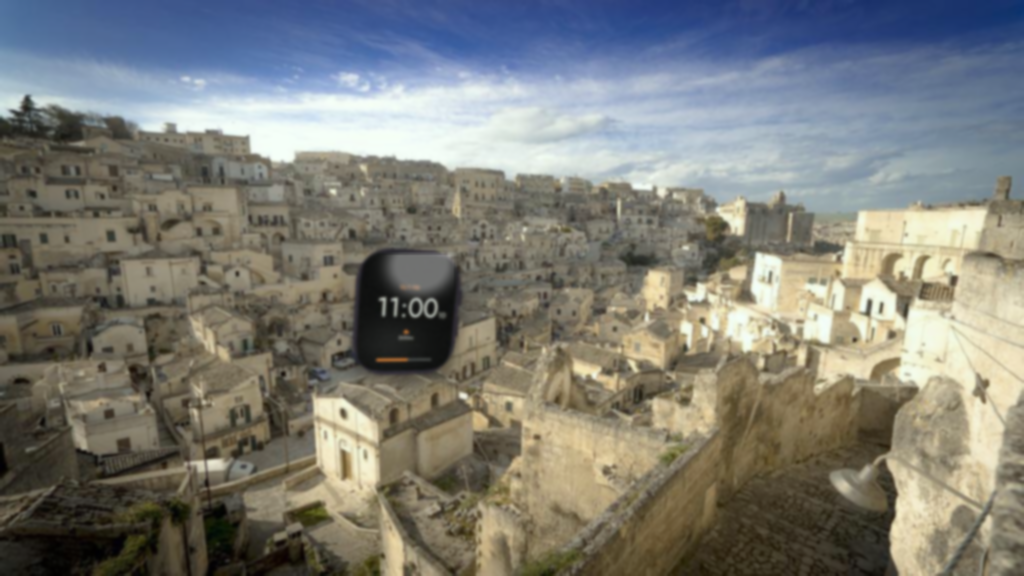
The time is 11h00
